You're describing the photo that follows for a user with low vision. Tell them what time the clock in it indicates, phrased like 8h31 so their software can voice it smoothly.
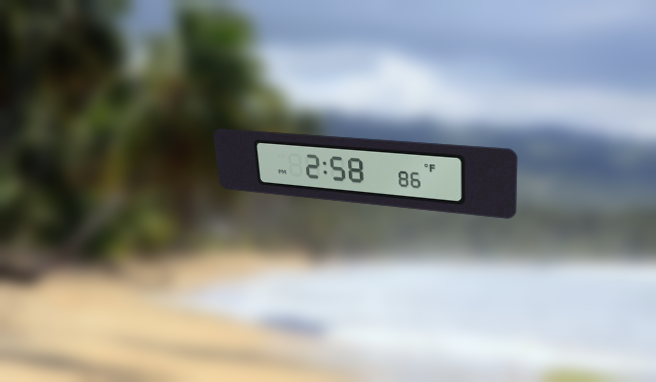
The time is 2h58
